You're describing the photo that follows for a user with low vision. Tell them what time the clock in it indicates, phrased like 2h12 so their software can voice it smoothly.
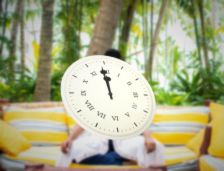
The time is 11h59
